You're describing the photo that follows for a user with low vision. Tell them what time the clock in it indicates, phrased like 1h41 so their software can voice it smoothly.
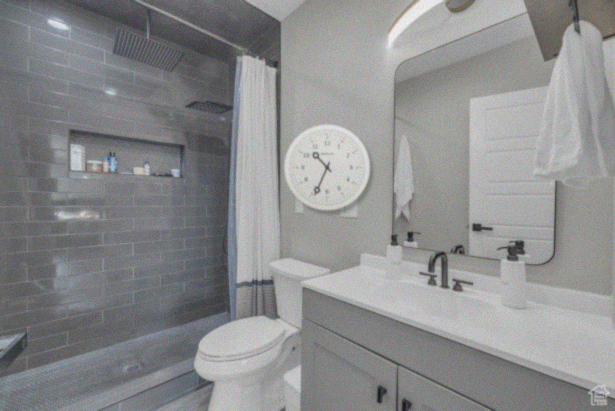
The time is 10h34
